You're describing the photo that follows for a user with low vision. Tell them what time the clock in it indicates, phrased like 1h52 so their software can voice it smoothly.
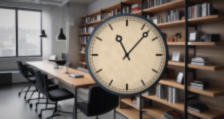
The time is 11h07
